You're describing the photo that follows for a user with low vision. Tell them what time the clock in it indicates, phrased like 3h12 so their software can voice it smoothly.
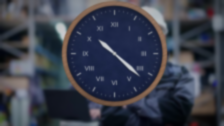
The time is 10h22
